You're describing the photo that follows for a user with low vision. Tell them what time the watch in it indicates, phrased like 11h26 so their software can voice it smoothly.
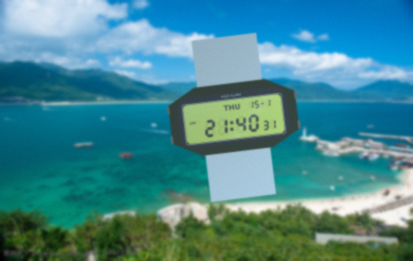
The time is 21h40
